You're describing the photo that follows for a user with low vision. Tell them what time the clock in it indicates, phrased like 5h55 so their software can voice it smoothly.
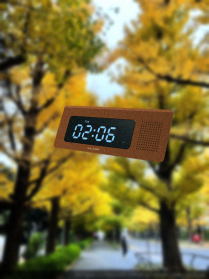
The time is 2h06
